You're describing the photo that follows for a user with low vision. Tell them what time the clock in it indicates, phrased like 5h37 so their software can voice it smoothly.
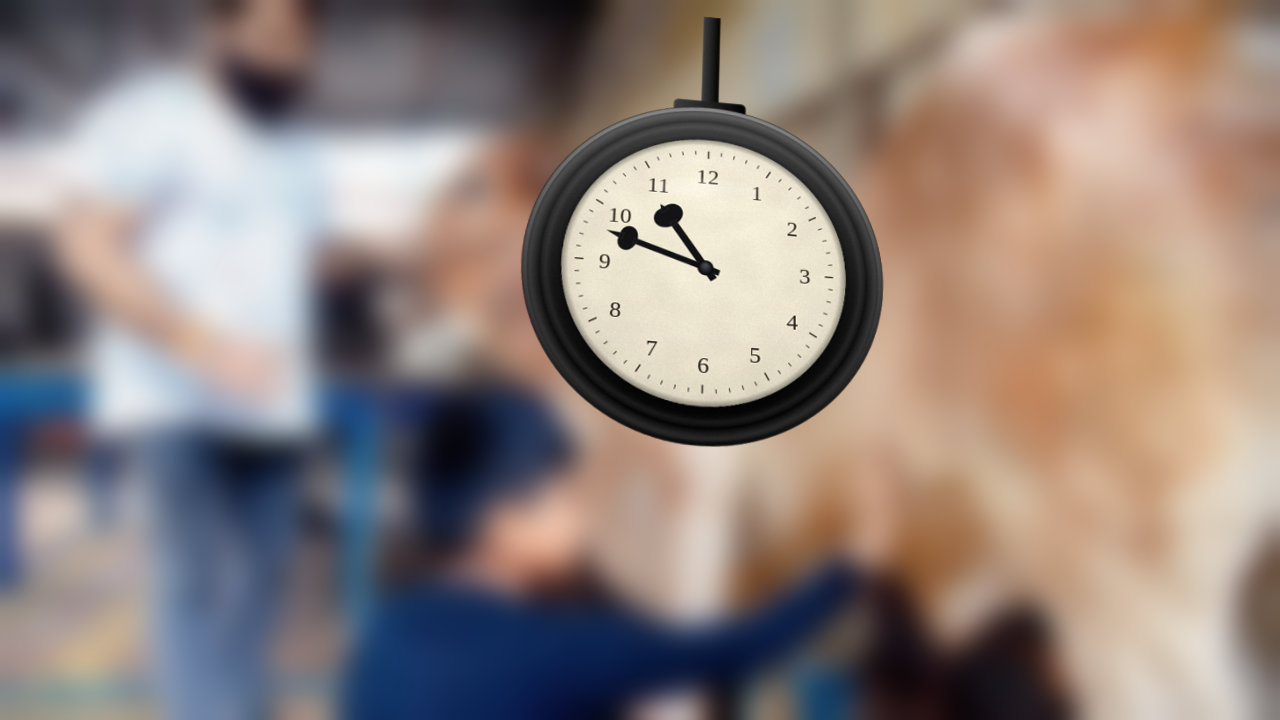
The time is 10h48
